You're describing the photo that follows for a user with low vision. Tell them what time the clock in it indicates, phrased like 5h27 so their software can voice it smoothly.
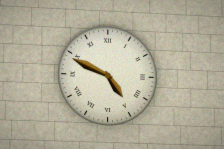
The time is 4h49
